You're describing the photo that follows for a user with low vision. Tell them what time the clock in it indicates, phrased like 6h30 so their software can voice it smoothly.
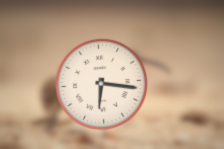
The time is 6h17
